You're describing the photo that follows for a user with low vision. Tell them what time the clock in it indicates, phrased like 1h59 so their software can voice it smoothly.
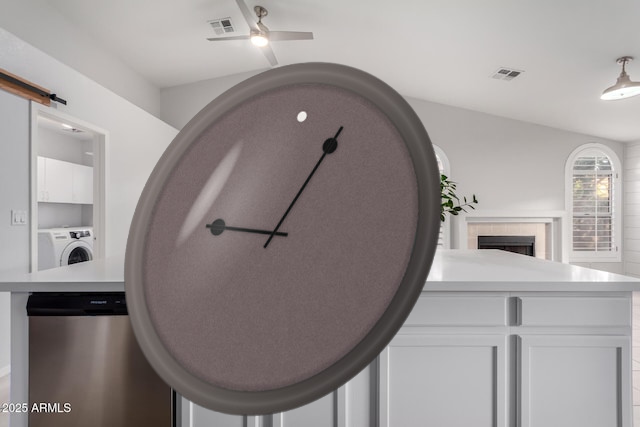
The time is 9h04
